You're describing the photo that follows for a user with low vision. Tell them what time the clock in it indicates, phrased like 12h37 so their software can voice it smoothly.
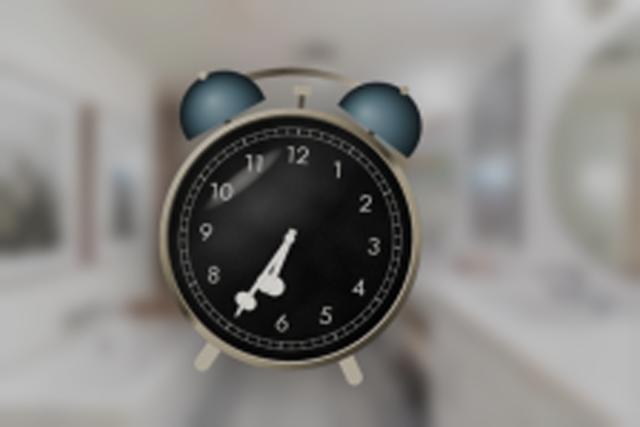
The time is 6h35
